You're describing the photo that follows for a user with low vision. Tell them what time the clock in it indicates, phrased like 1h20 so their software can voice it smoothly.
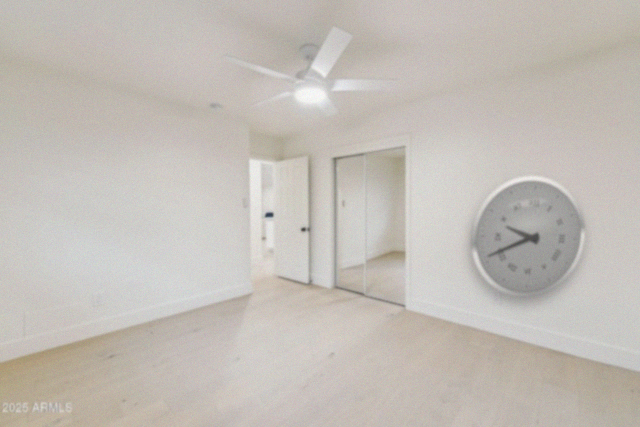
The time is 9h41
